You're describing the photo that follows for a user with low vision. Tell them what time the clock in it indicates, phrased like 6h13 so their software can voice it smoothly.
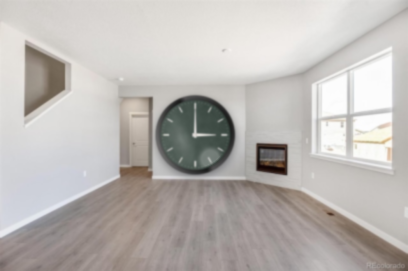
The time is 3h00
